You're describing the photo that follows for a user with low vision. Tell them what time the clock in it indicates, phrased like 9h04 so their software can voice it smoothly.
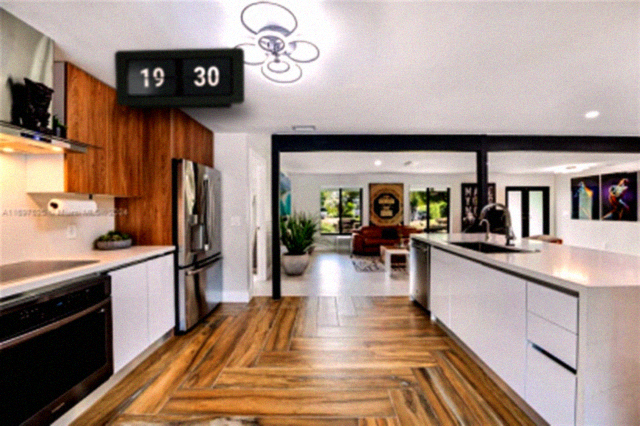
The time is 19h30
